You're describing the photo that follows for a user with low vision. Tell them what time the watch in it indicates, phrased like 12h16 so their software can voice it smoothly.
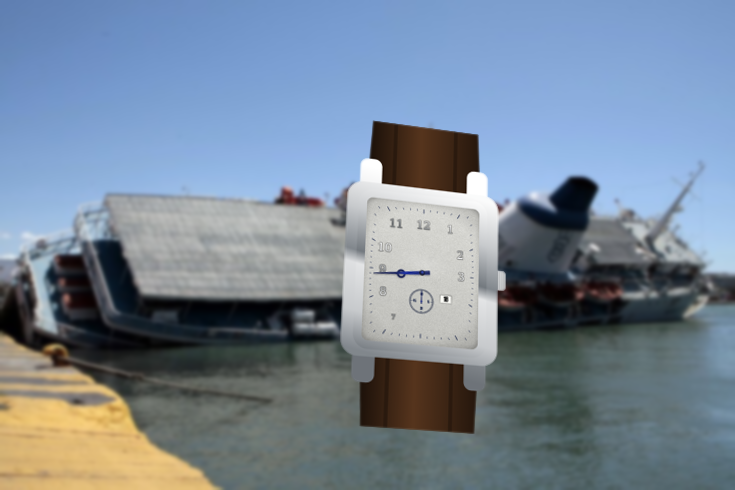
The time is 8h44
